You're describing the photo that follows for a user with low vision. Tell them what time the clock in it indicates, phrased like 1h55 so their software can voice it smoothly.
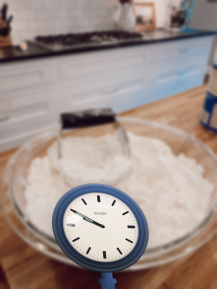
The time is 9h50
